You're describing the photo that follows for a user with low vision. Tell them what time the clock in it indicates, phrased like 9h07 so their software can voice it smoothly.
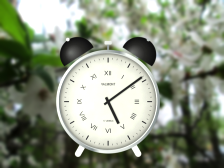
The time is 5h09
